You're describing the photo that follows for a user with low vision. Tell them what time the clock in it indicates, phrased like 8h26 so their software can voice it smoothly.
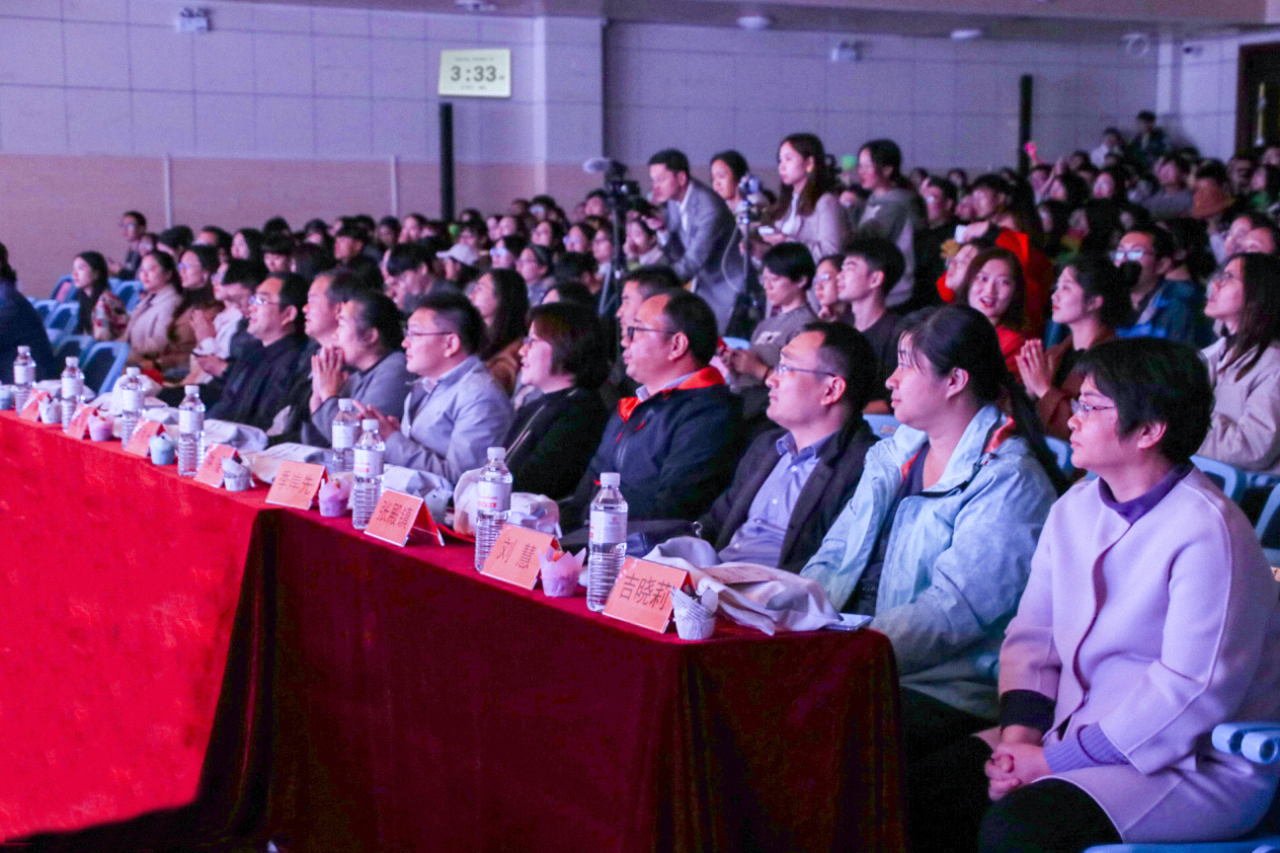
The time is 3h33
